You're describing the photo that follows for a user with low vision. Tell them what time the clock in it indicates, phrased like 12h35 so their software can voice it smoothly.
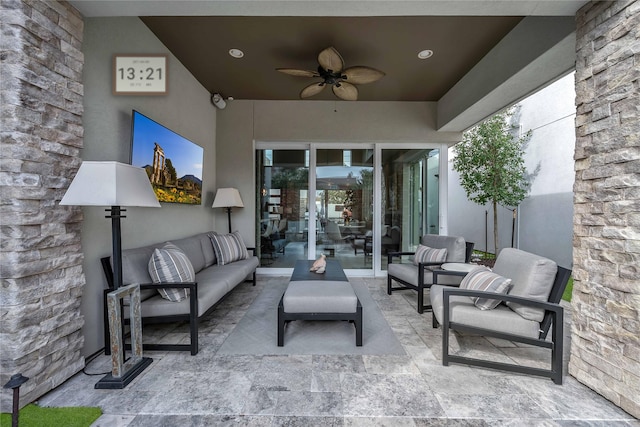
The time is 13h21
